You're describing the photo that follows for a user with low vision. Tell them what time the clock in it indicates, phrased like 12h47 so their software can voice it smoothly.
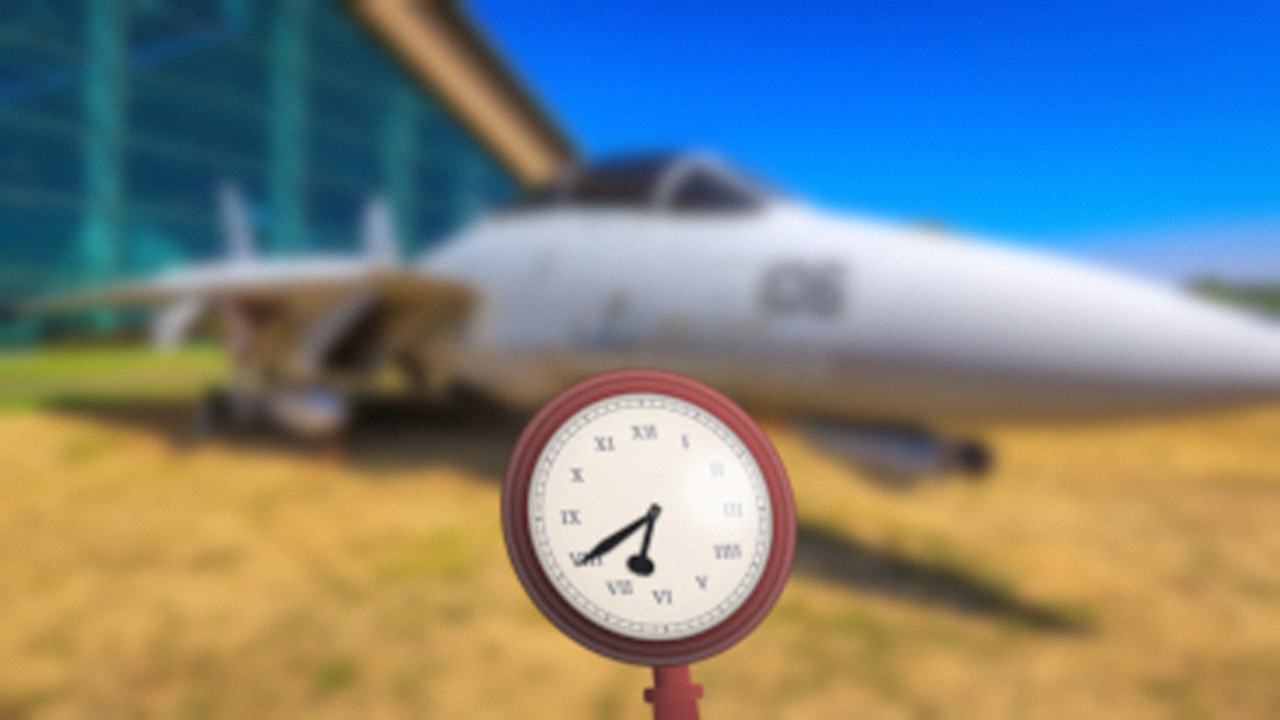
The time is 6h40
